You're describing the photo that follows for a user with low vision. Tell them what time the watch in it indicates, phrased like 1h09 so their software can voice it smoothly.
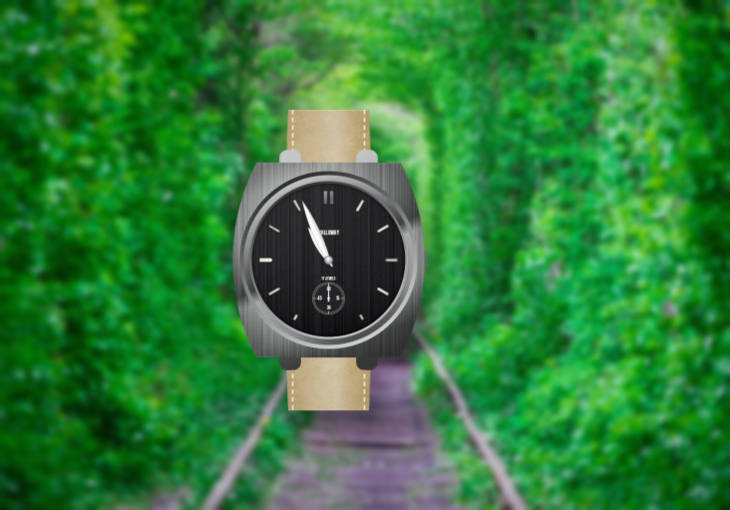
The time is 10h56
